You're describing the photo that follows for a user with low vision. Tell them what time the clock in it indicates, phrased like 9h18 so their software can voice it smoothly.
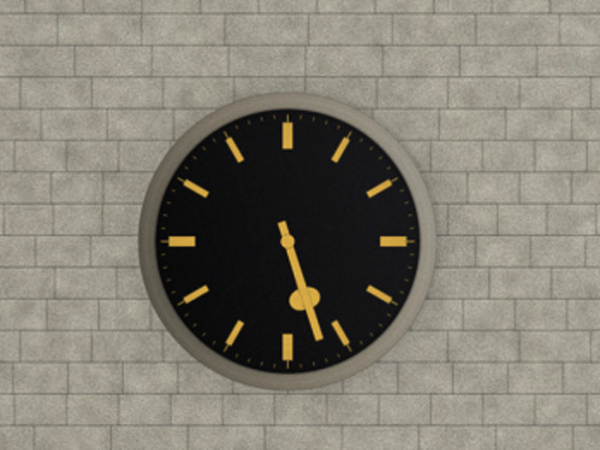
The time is 5h27
